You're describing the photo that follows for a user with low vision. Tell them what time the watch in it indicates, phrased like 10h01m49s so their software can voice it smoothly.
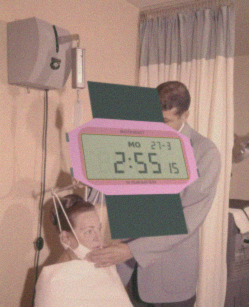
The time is 2h55m15s
